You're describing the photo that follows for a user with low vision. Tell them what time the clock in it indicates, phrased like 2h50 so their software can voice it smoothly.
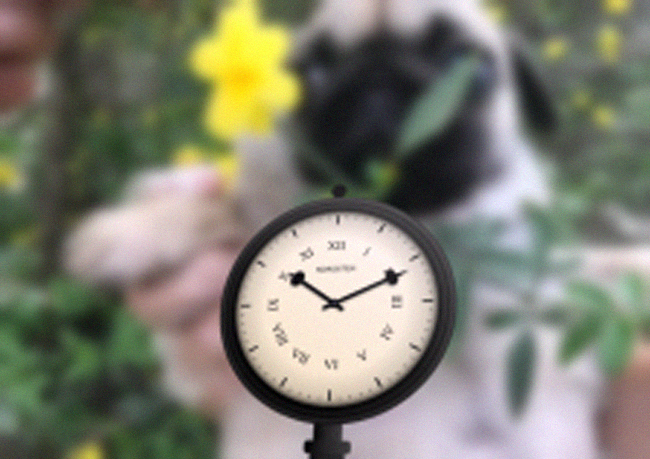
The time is 10h11
